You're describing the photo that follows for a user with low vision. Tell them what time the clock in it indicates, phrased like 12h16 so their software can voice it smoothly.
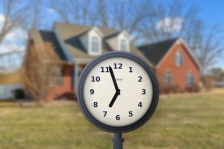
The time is 6h57
